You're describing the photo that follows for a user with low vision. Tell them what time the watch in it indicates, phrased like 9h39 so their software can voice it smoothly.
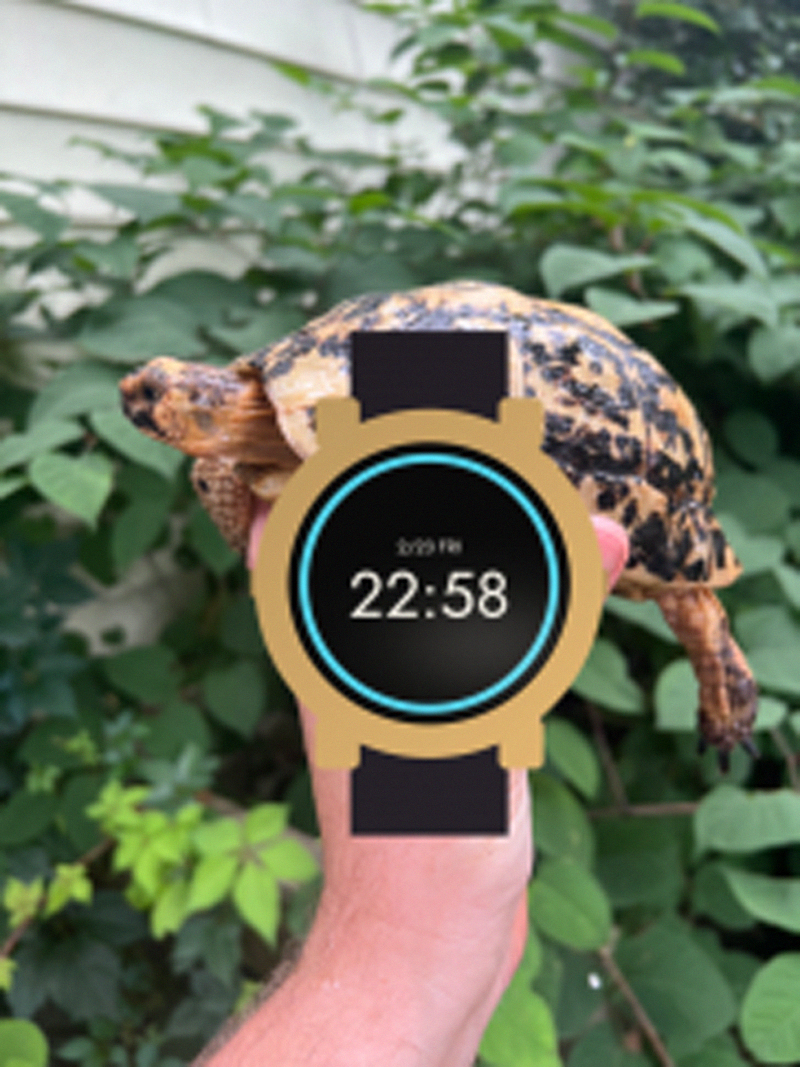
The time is 22h58
